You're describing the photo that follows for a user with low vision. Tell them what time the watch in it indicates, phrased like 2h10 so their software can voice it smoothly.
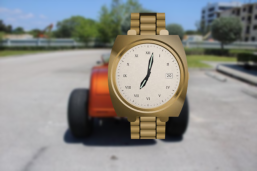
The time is 7h02
